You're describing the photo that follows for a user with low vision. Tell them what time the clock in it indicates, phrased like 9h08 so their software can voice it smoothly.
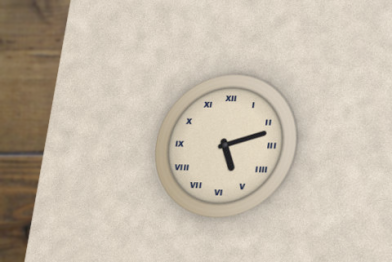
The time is 5h12
